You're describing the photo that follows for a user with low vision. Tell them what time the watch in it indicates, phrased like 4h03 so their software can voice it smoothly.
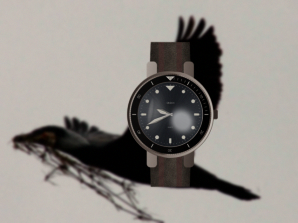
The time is 9h41
